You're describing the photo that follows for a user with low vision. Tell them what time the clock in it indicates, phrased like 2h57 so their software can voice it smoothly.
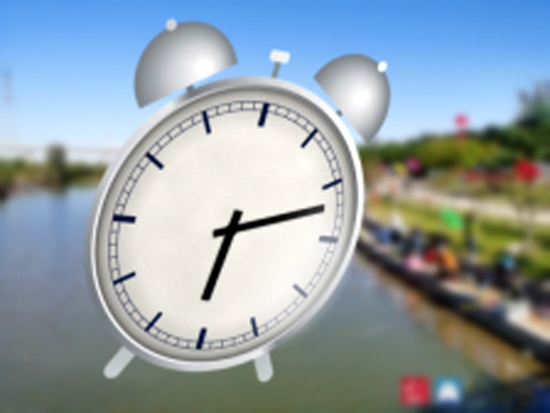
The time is 6h12
